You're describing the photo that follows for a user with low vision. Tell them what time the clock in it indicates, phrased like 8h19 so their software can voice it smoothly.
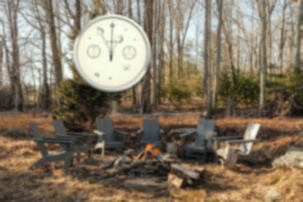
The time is 12h55
